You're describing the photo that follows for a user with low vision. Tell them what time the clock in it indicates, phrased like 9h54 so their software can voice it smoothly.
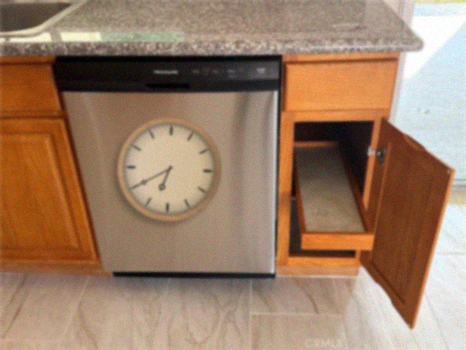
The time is 6h40
